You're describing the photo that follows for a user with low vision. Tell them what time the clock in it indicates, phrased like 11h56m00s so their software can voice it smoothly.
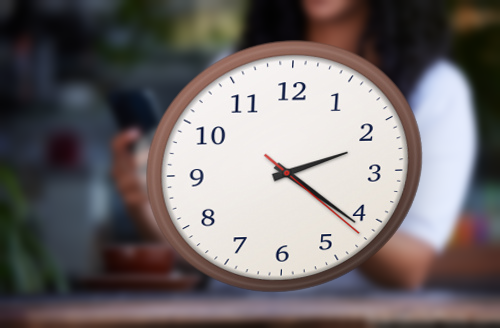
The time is 2h21m22s
